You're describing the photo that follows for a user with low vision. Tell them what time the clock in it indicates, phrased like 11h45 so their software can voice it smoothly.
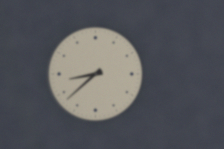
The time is 8h38
